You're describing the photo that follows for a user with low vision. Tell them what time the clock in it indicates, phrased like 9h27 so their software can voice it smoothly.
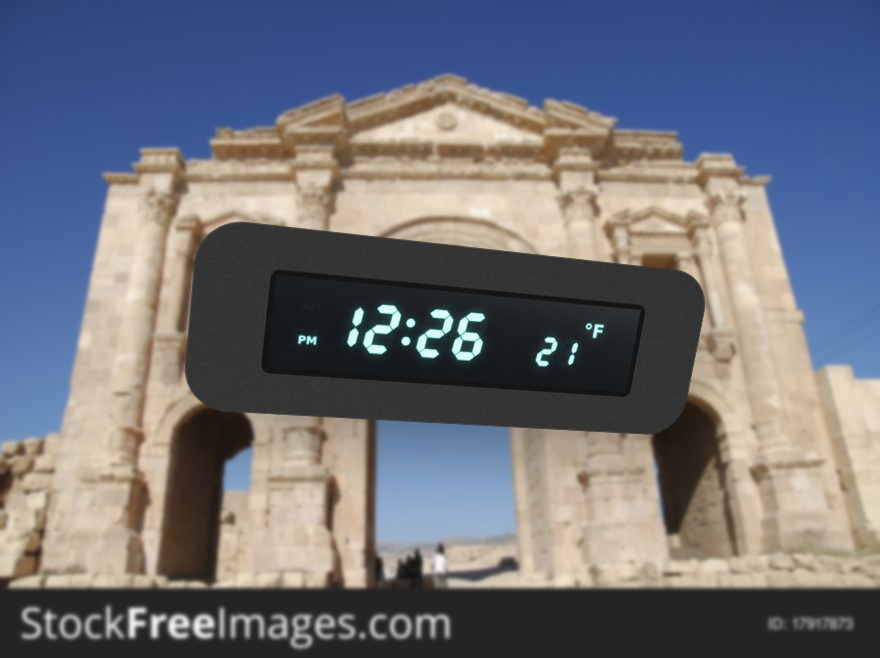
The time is 12h26
